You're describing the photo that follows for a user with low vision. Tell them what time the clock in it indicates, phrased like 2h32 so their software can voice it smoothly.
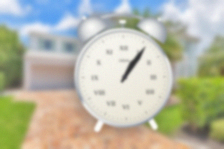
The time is 1h06
